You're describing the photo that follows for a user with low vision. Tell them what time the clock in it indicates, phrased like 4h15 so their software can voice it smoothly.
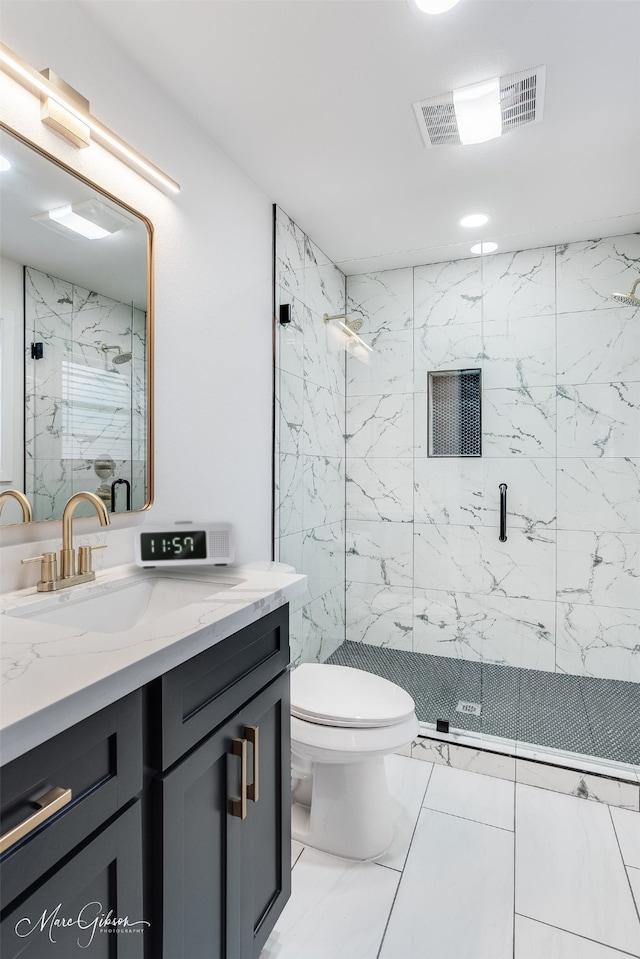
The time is 11h57
